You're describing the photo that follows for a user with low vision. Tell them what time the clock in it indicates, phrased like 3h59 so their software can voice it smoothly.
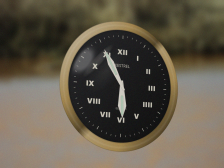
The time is 5h55
